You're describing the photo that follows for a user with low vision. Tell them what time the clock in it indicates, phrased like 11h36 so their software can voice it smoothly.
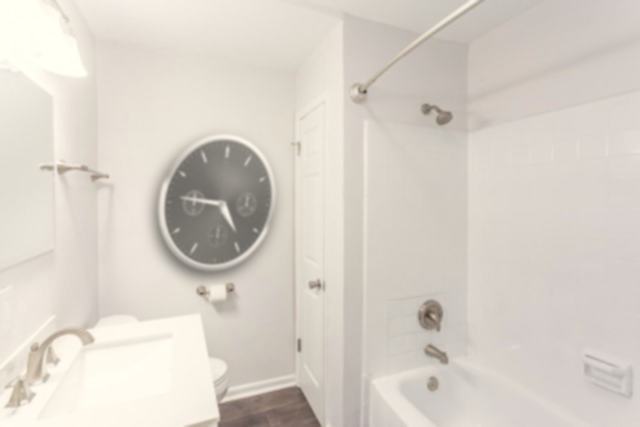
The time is 4h46
